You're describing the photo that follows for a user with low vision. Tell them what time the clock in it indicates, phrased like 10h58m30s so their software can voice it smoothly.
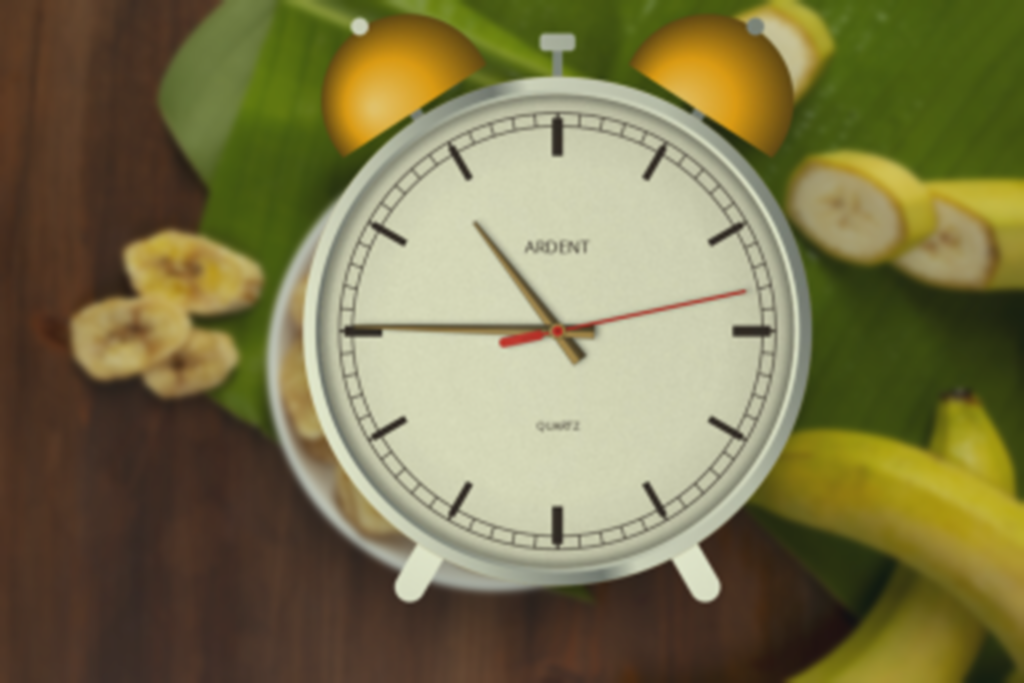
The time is 10h45m13s
